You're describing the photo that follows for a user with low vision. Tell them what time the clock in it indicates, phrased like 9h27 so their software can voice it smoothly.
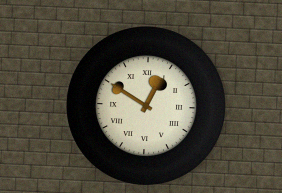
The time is 12h50
